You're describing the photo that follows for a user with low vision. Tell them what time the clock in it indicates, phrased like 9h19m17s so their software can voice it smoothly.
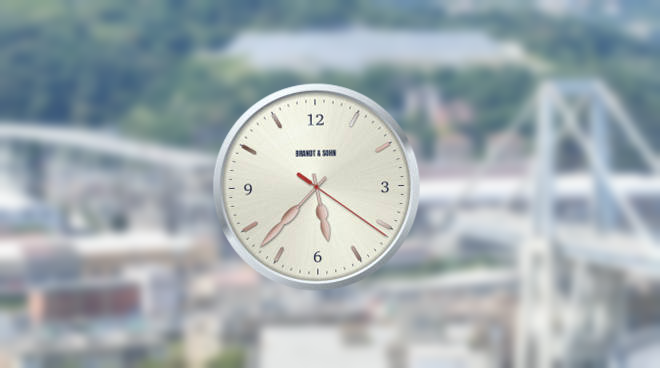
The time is 5h37m21s
